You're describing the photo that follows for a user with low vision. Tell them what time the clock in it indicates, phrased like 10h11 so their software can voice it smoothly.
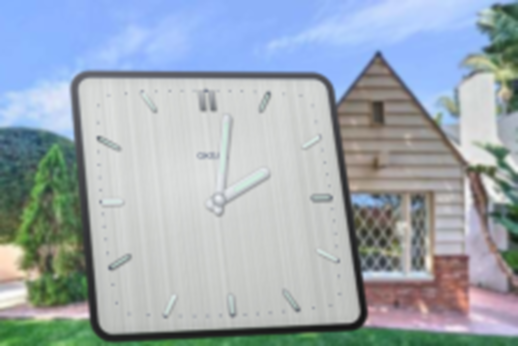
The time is 2h02
